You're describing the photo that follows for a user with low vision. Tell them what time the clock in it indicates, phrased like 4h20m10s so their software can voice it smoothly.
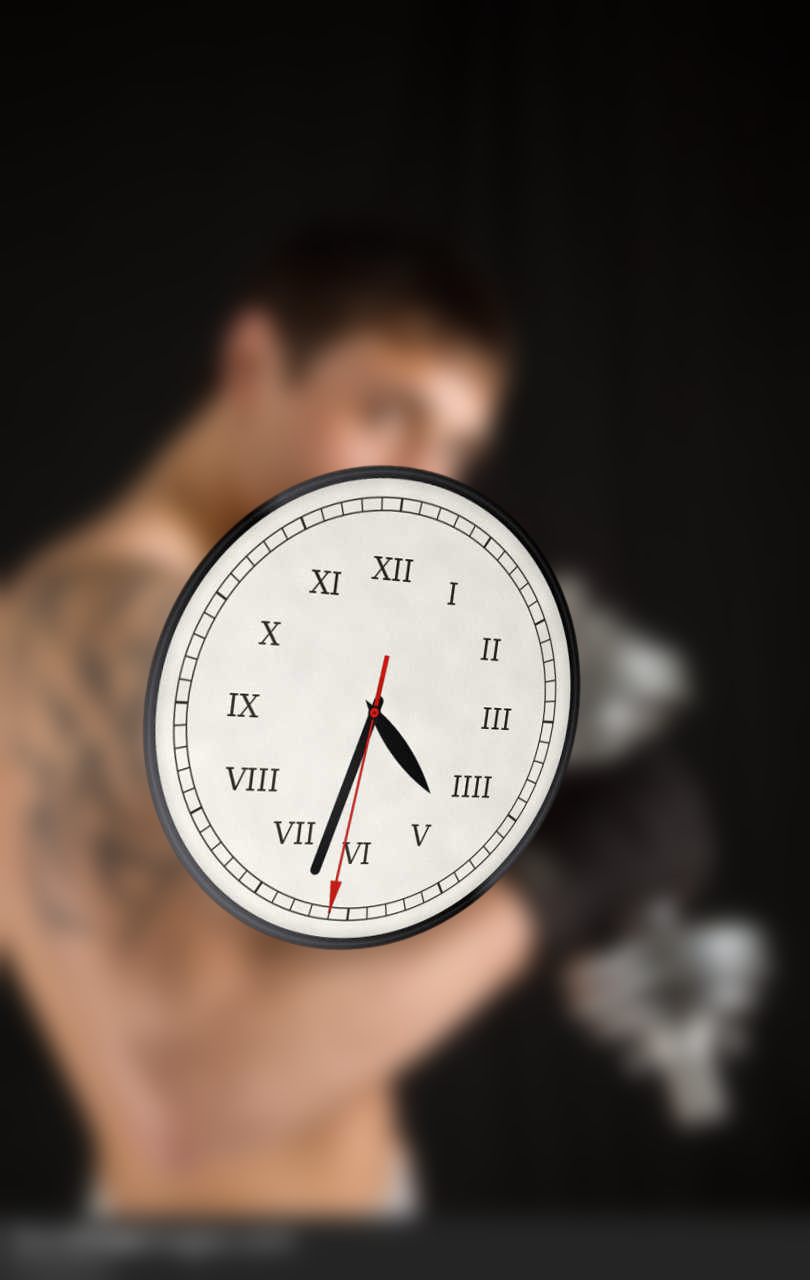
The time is 4h32m31s
